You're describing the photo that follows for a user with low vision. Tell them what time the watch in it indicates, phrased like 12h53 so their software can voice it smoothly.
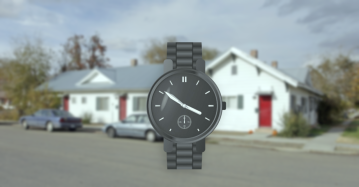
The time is 3h51
